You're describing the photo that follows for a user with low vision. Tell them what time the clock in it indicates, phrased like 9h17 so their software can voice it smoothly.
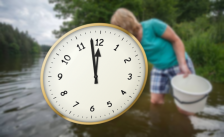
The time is 11h58
